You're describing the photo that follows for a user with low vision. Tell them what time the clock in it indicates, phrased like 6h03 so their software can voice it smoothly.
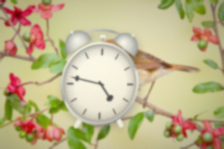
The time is 4h47
